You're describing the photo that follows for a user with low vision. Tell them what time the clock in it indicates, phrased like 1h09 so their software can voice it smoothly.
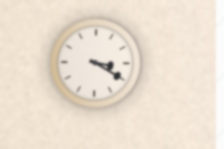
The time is 3h20
